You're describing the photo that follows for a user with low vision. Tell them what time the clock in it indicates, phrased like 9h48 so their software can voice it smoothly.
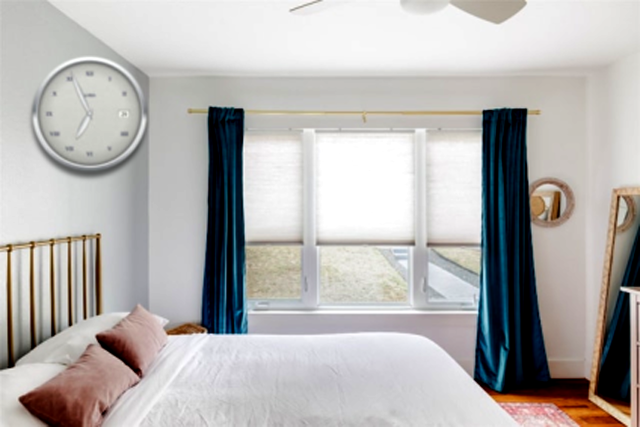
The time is 6h56
